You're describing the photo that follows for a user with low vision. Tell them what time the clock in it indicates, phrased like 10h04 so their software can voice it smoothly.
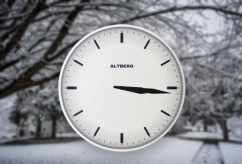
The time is 3h16
